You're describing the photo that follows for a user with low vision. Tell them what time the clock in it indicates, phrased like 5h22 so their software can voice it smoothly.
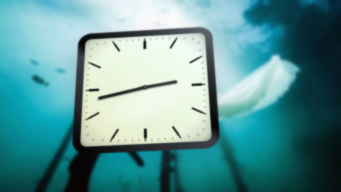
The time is 2h43
